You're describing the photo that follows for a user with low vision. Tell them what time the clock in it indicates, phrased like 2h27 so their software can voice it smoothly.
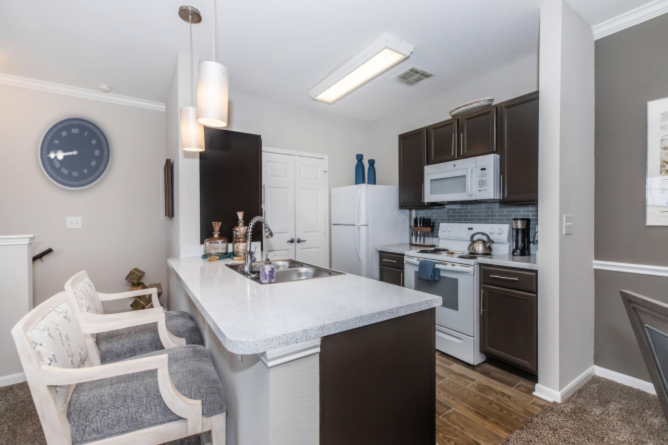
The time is 8h44
